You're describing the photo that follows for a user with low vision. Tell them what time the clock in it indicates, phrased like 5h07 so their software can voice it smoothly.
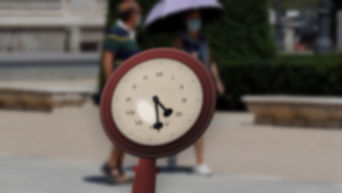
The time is 4h28
